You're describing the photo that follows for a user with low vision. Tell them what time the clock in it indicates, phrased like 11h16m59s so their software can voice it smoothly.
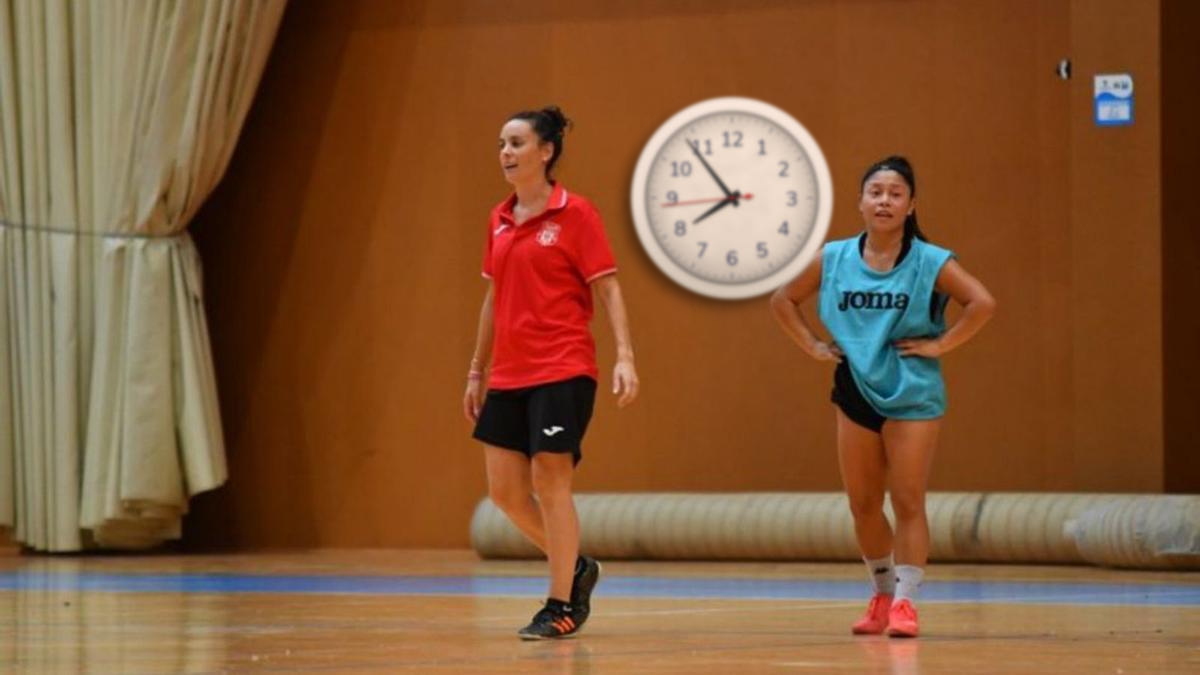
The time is 7h53m44s
